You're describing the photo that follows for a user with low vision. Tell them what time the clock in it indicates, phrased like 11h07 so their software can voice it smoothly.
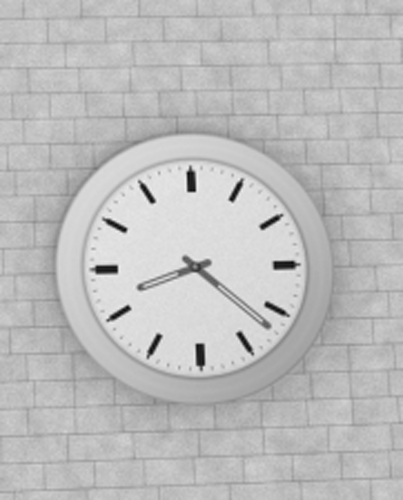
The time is 8h22
